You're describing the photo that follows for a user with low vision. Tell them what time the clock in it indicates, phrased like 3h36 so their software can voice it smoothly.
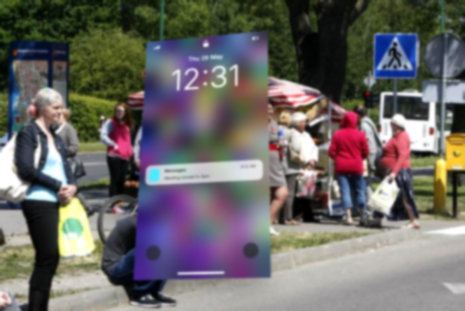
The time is 12h31
